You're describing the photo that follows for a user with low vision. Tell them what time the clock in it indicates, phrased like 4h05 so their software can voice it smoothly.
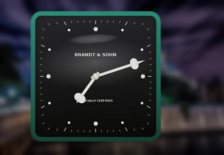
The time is 7h12
